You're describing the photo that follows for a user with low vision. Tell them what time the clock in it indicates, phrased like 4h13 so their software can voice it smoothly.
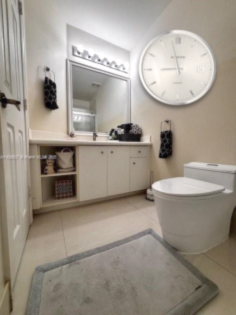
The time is 8h58
